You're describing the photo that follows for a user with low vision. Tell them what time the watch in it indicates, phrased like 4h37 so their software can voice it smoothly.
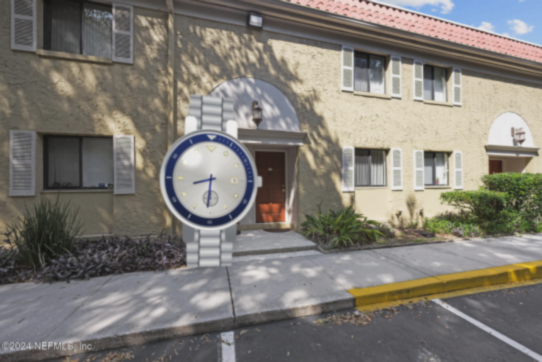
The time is 8h31
